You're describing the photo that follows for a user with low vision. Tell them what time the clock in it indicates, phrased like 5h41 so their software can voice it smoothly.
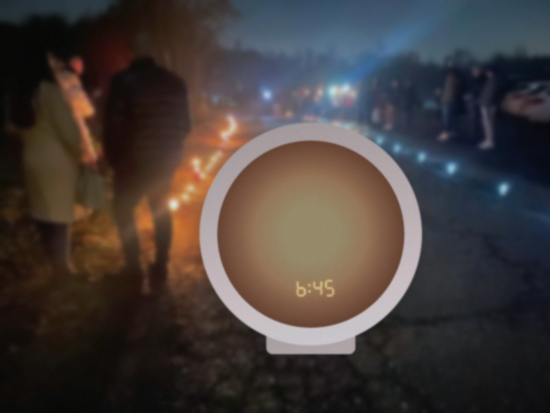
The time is 6h45
